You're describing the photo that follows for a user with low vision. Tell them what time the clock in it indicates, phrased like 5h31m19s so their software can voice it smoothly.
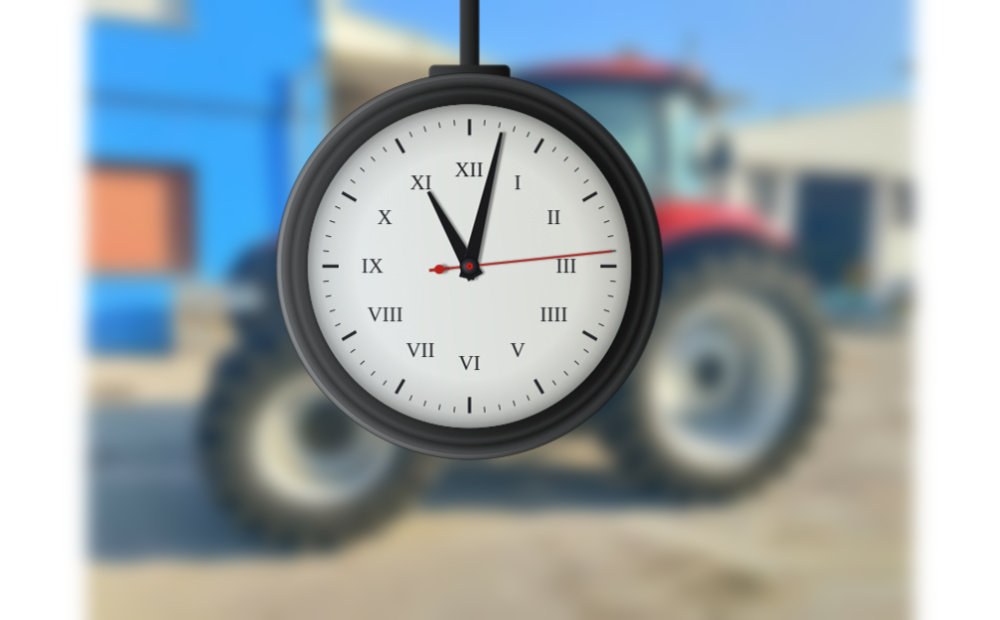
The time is 11h02m14s
